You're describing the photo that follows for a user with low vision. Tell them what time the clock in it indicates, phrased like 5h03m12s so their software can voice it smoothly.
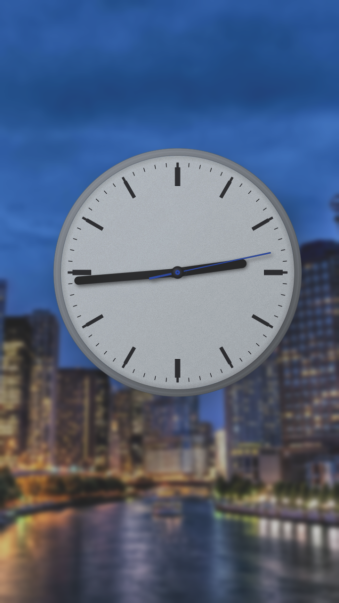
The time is 2h44m13s
